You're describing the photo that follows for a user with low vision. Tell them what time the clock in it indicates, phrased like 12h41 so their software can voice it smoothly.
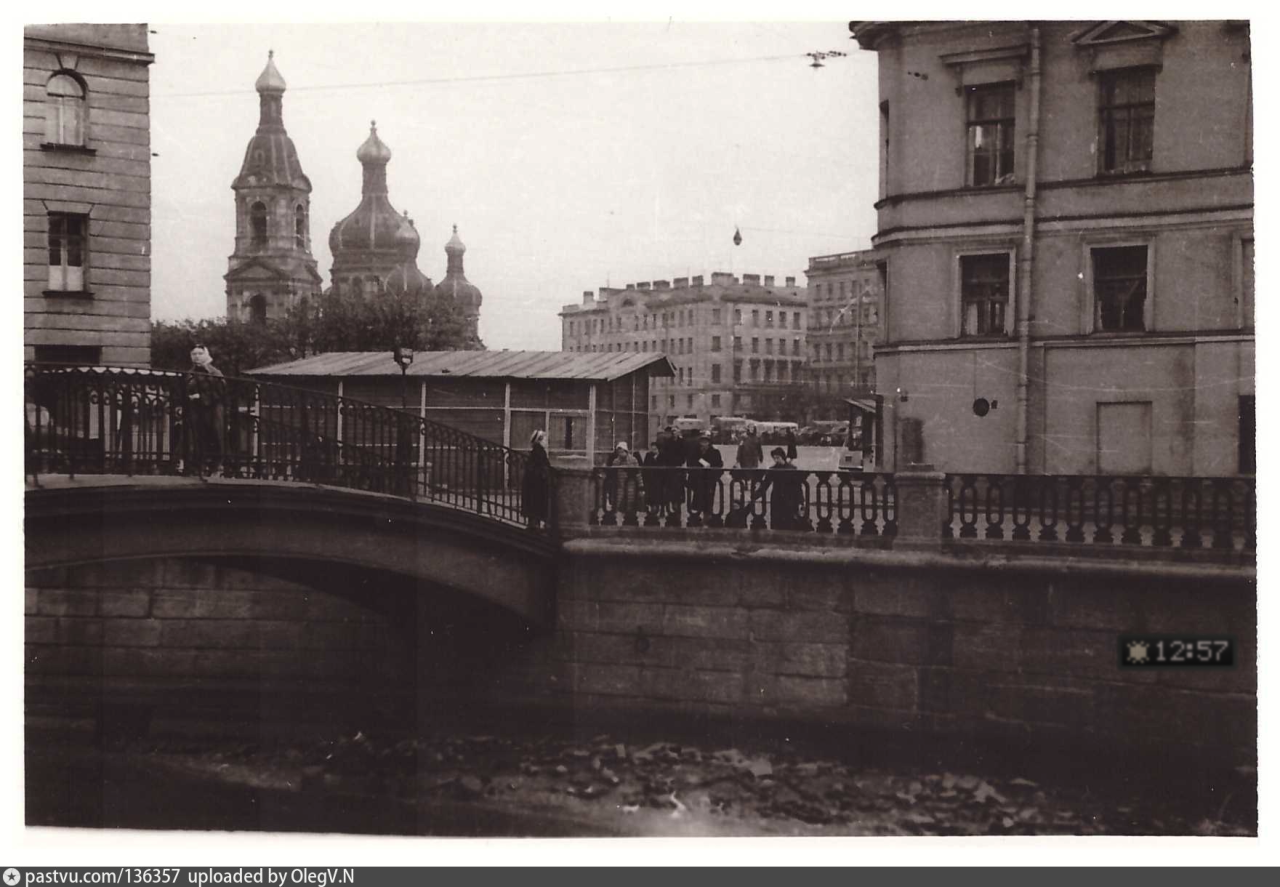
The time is 12h57
